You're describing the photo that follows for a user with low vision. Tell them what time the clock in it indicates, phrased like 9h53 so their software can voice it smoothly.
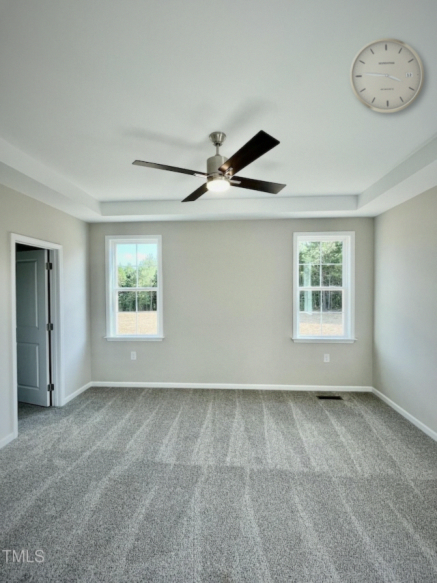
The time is 3h46
